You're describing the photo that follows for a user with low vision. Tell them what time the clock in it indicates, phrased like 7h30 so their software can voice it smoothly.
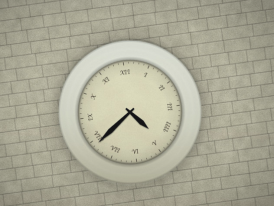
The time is 4h39
